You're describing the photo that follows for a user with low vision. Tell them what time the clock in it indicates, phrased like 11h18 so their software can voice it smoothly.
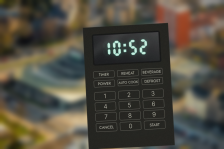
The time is 10h52
